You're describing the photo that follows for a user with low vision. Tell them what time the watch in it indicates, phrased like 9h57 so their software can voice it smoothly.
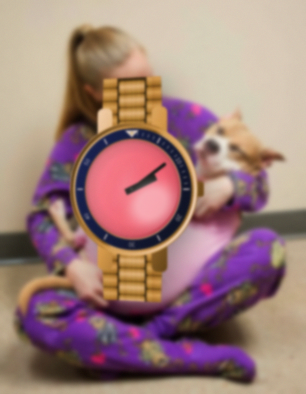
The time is 2h09
